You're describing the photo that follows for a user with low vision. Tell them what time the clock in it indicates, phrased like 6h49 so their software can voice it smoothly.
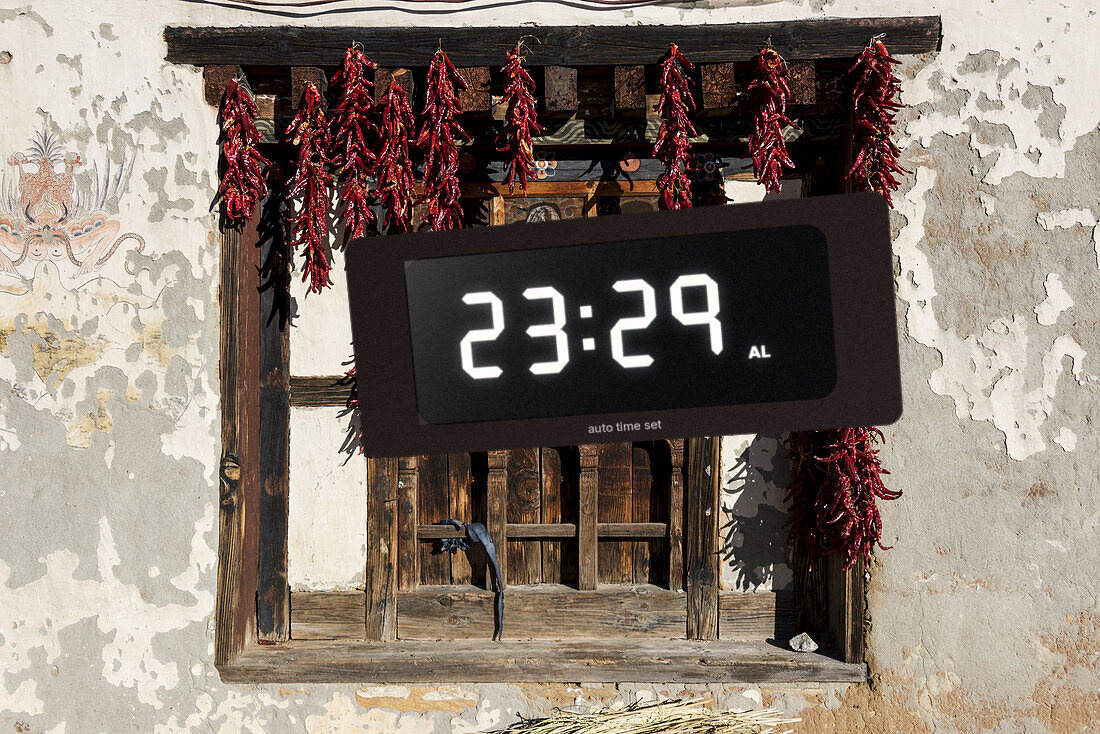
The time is 23h29
